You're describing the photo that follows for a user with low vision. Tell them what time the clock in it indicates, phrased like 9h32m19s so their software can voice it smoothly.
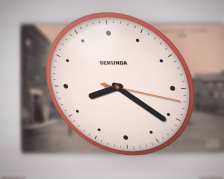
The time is 8h21m17s
